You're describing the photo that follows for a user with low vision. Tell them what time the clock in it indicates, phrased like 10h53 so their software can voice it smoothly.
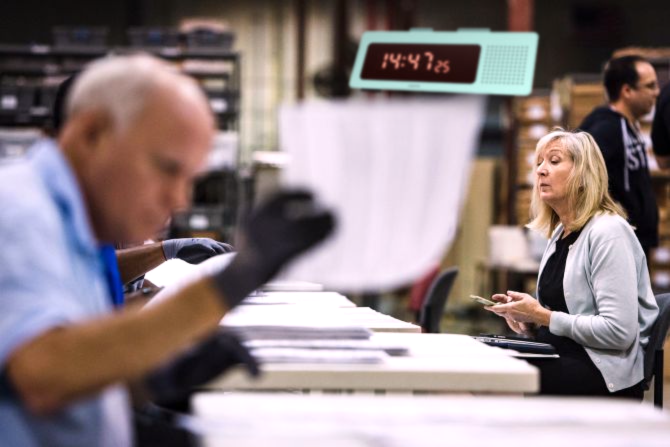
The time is 14h47
